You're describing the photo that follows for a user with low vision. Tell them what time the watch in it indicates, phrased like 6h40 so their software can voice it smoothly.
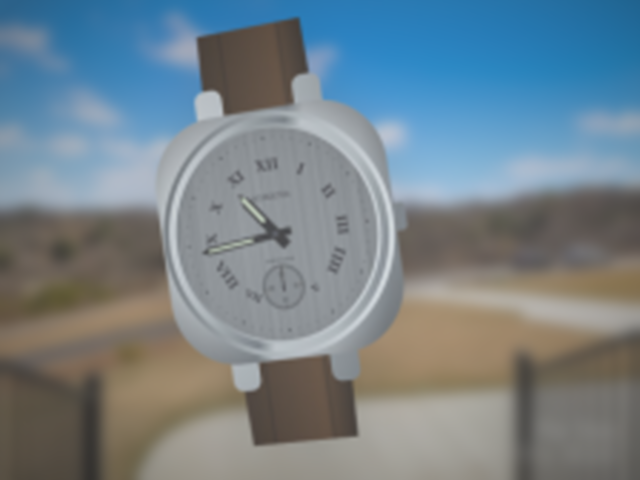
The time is 10h44
